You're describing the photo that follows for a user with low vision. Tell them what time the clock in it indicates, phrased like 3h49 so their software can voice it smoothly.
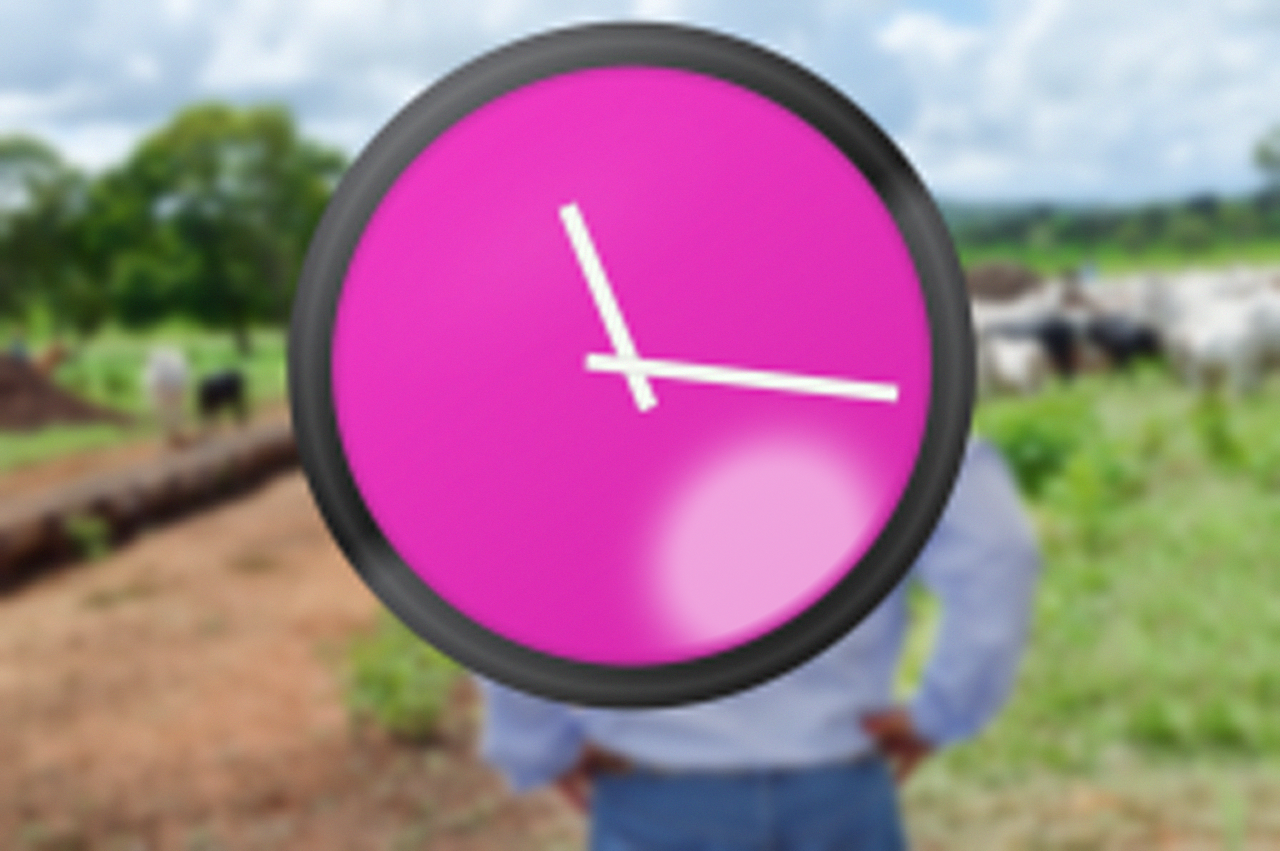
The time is 11h16
